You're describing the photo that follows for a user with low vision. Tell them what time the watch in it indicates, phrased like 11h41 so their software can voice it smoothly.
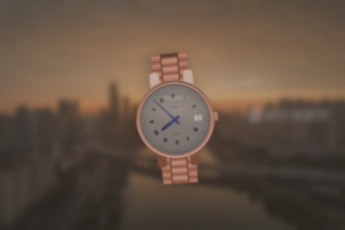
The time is 7h53
